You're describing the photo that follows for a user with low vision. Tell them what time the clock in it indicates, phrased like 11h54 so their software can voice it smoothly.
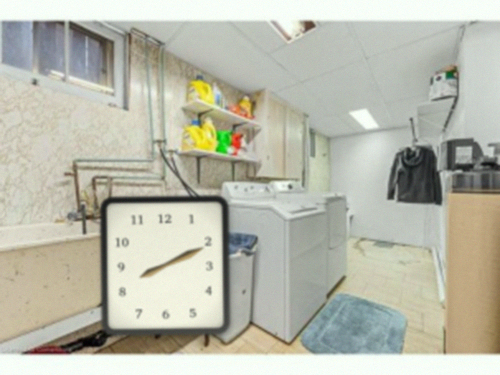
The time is 8h11
